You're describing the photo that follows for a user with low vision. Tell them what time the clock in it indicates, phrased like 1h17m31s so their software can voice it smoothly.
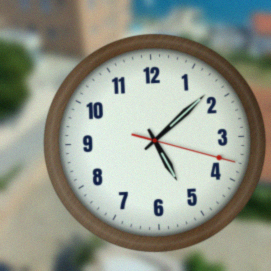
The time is 5h08m18s
